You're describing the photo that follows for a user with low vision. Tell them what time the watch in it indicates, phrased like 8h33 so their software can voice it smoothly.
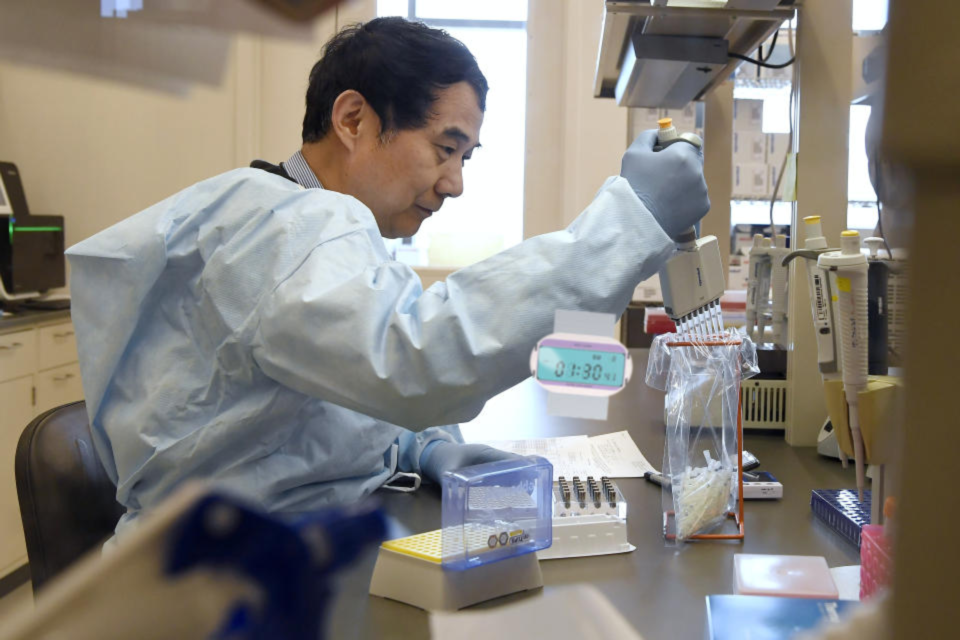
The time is 1h30
